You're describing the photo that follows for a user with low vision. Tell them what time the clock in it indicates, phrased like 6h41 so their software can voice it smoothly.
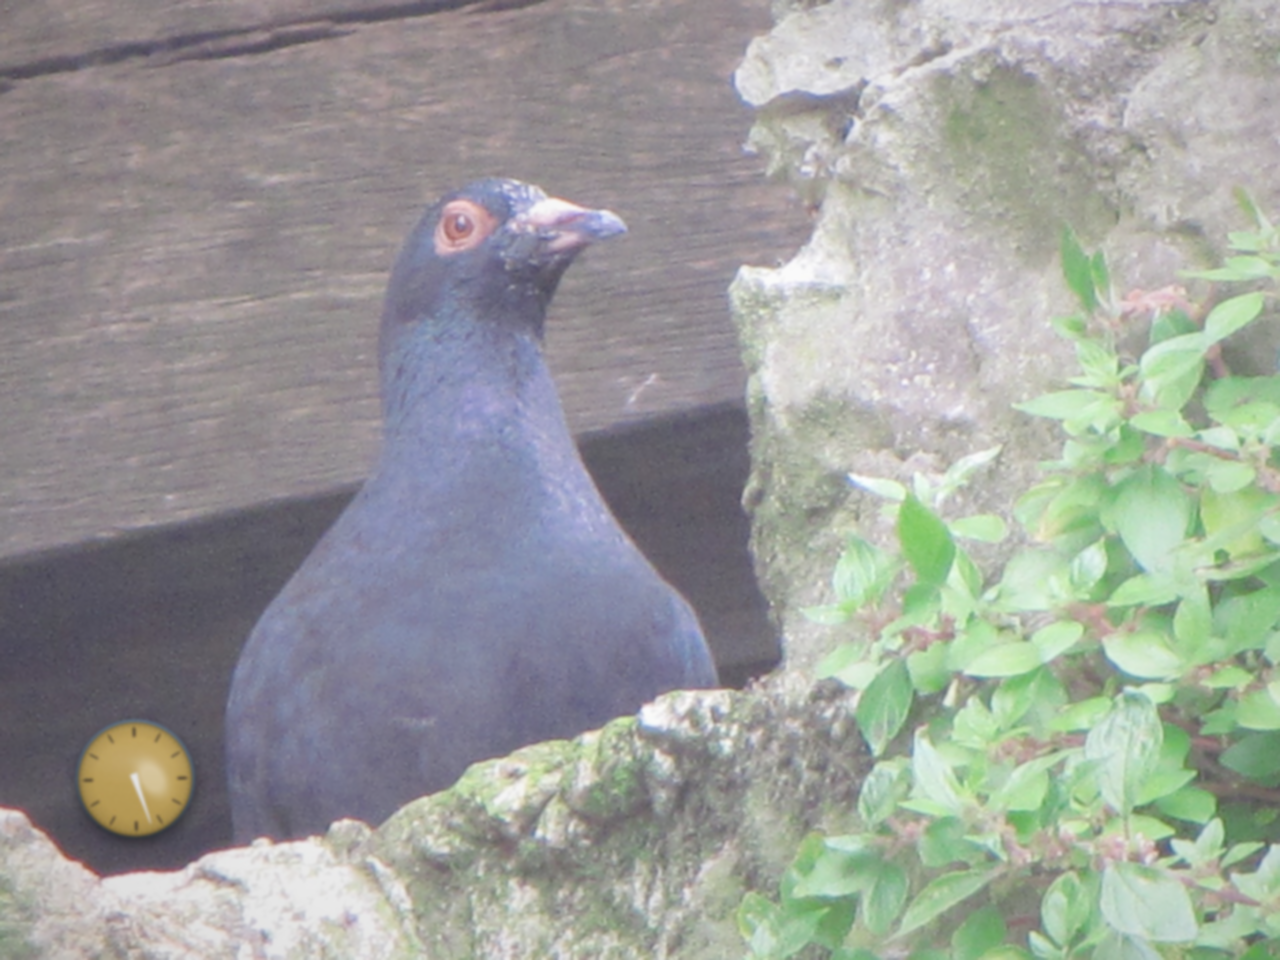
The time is 5h27
